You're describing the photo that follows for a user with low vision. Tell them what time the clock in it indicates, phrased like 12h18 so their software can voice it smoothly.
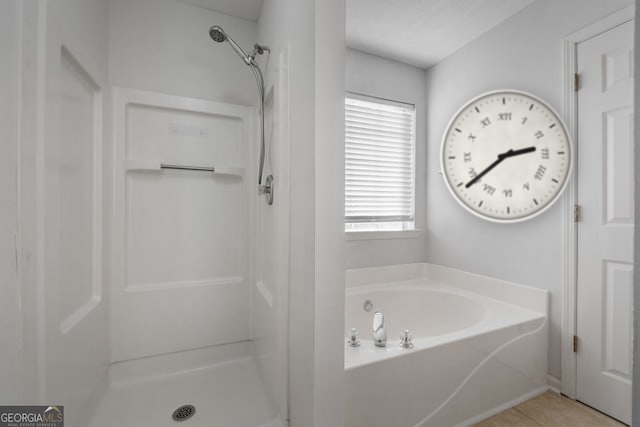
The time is 2h39
